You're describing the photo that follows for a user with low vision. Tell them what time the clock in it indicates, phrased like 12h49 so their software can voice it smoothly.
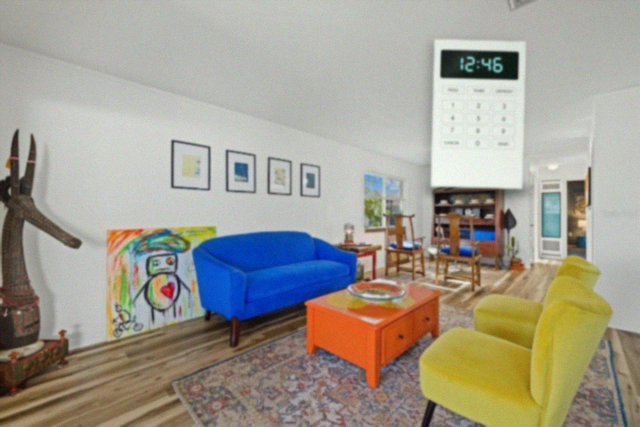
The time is 12h46
